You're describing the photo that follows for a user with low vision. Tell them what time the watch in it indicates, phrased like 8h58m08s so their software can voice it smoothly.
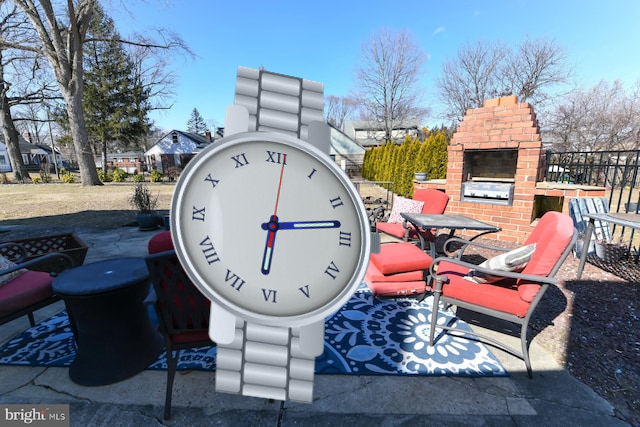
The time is 6h13m01s
